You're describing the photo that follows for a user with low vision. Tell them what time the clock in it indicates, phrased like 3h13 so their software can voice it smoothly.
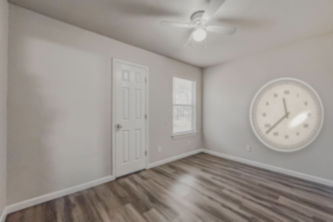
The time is 11h38
